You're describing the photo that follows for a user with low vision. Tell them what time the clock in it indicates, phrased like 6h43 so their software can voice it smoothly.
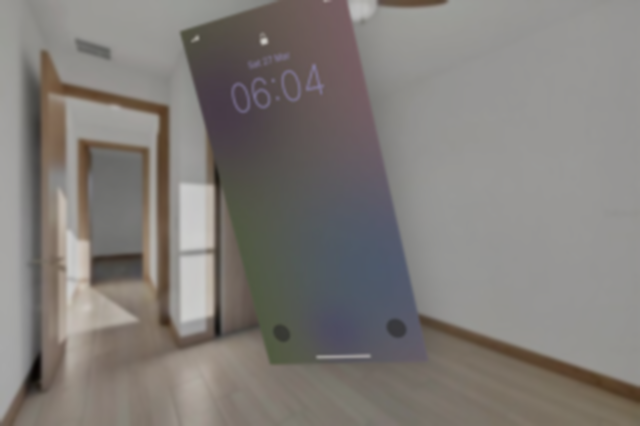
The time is 6h04
